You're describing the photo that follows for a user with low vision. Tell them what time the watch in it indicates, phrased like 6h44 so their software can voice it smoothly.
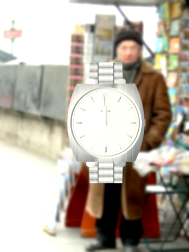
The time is 11h59
